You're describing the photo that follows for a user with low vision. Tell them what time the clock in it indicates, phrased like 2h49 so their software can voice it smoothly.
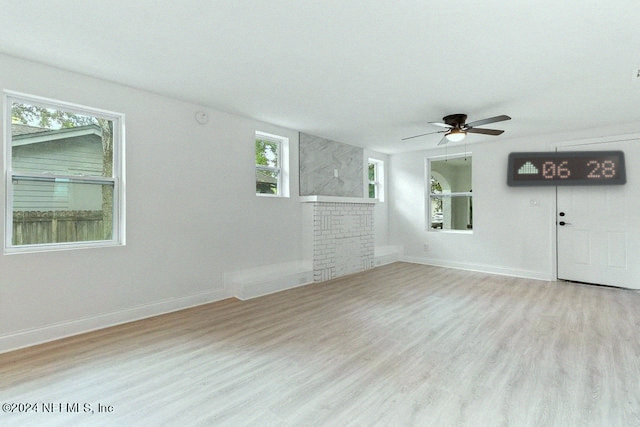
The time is 6h28
